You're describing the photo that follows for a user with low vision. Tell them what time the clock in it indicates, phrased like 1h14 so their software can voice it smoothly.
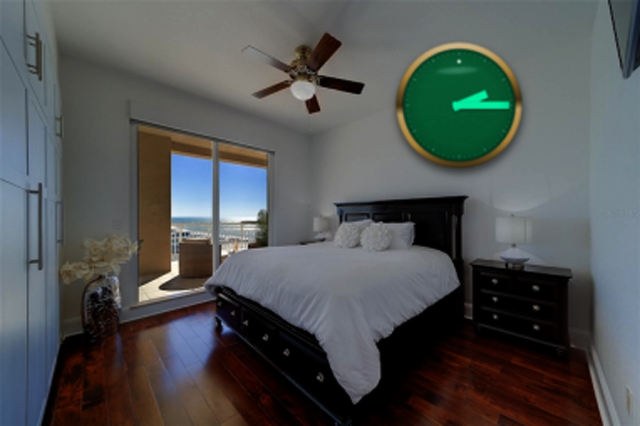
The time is 2h15
